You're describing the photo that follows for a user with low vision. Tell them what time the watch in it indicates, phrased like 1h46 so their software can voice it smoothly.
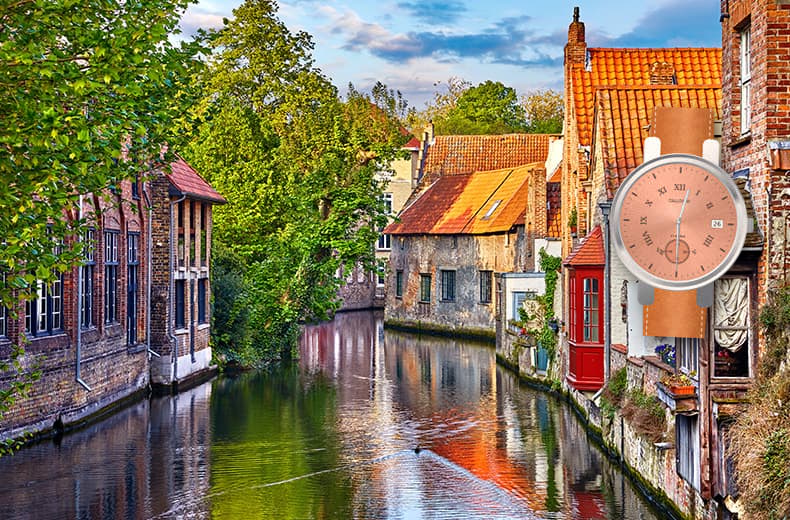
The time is 12h30
